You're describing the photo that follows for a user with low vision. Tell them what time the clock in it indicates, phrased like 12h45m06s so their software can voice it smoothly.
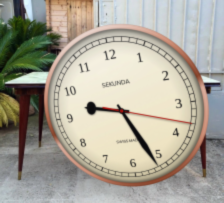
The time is 9h26m18s
